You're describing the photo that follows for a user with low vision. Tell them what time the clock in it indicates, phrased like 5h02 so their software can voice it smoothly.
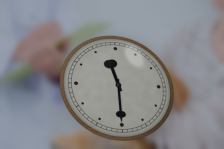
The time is 11h30
